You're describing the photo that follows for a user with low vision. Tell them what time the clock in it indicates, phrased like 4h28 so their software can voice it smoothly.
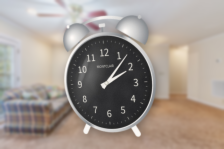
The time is 2h07
